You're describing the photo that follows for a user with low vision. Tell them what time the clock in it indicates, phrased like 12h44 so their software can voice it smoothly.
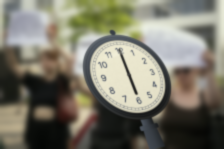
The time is 6h00
